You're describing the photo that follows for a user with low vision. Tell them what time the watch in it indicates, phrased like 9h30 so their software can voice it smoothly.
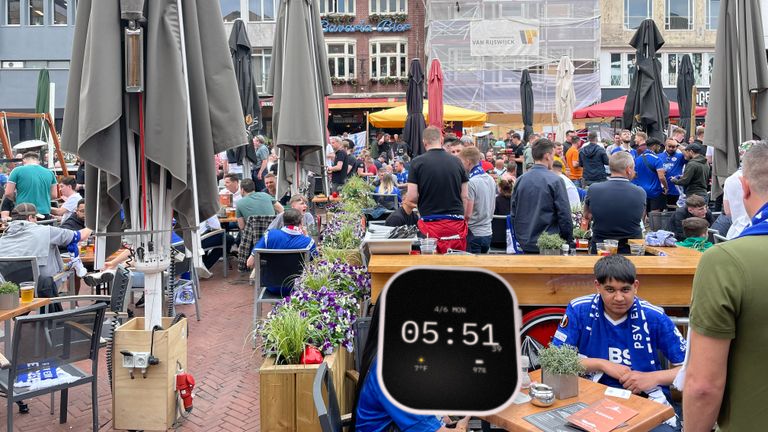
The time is 5h51
